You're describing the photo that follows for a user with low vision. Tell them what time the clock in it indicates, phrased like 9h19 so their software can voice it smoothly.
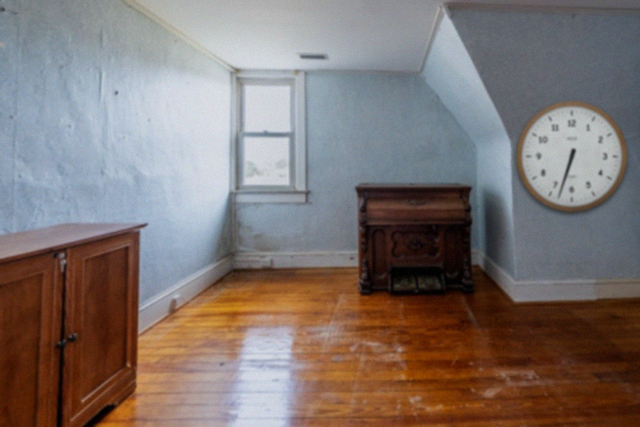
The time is 6h33
